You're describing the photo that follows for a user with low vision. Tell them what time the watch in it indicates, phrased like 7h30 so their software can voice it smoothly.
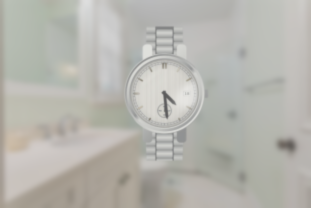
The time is 4h29
